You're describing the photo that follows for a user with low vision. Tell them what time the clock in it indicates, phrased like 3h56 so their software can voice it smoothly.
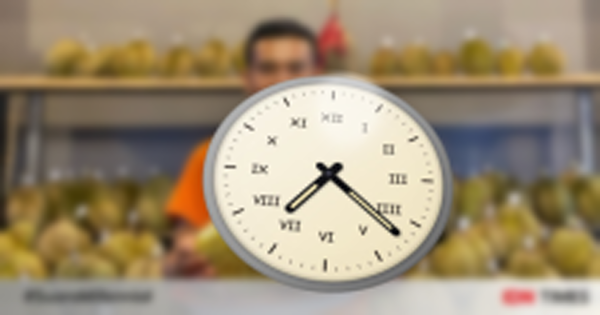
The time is 7h22
